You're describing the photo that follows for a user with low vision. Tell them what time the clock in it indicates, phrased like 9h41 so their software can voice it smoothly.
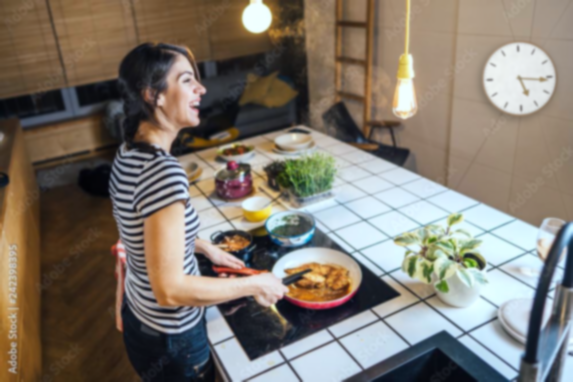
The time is 5h16
